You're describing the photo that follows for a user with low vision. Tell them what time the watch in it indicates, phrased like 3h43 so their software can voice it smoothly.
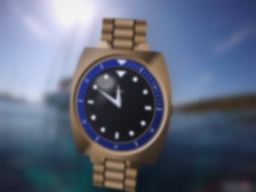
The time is 11h50
